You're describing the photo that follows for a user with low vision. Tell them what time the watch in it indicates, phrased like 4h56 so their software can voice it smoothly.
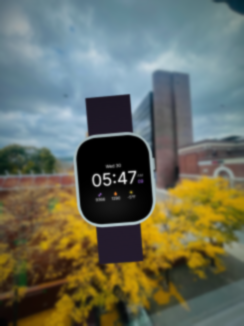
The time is 5h47
